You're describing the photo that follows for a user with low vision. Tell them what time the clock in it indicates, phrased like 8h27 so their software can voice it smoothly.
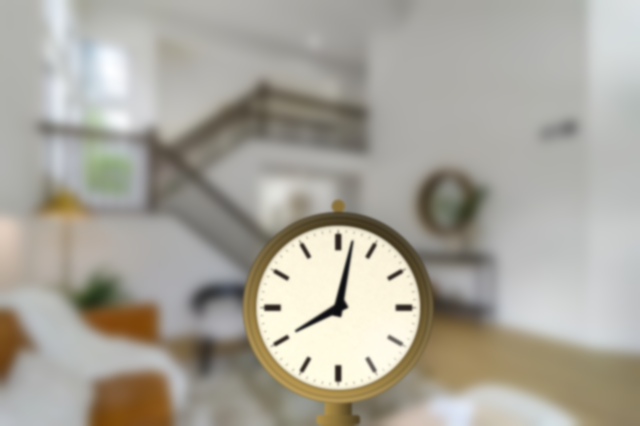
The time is 8h02
